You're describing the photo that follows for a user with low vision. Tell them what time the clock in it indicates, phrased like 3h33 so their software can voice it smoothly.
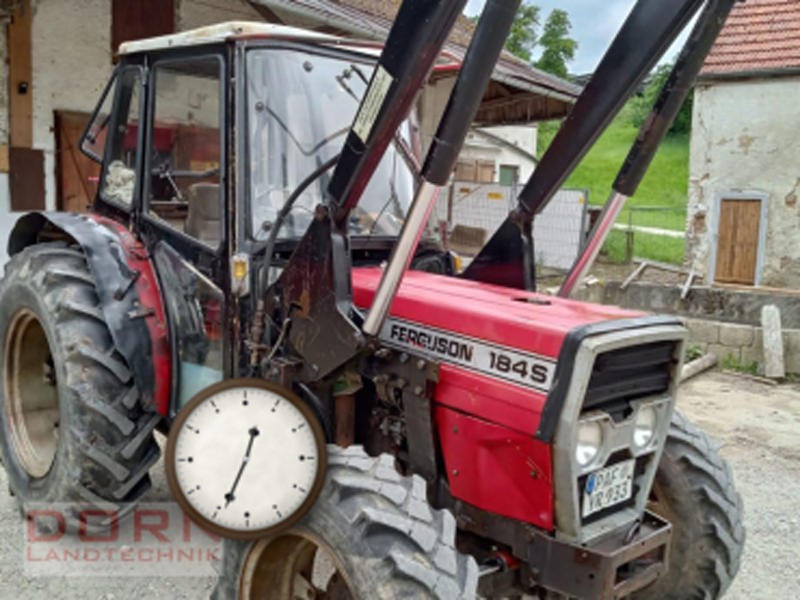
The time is 12h34
